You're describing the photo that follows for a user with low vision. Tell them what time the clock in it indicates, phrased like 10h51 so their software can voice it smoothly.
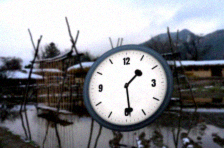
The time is 1h29
